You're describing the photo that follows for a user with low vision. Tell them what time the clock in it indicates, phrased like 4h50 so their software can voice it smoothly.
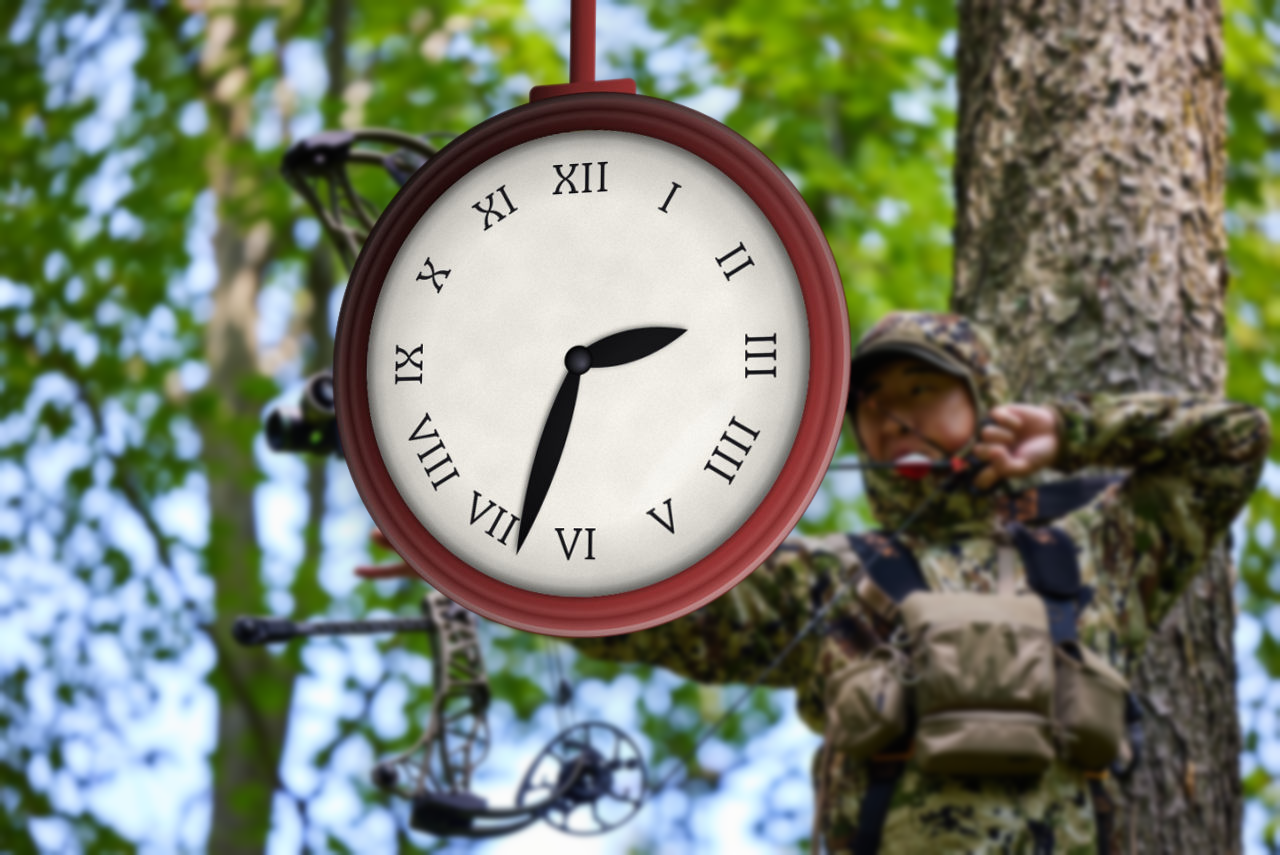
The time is 2h33
